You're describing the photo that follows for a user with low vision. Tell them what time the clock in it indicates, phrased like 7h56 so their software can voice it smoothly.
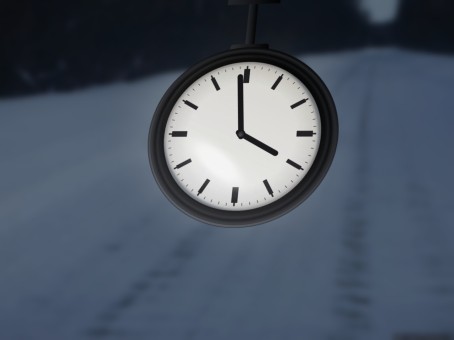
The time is 3h59
